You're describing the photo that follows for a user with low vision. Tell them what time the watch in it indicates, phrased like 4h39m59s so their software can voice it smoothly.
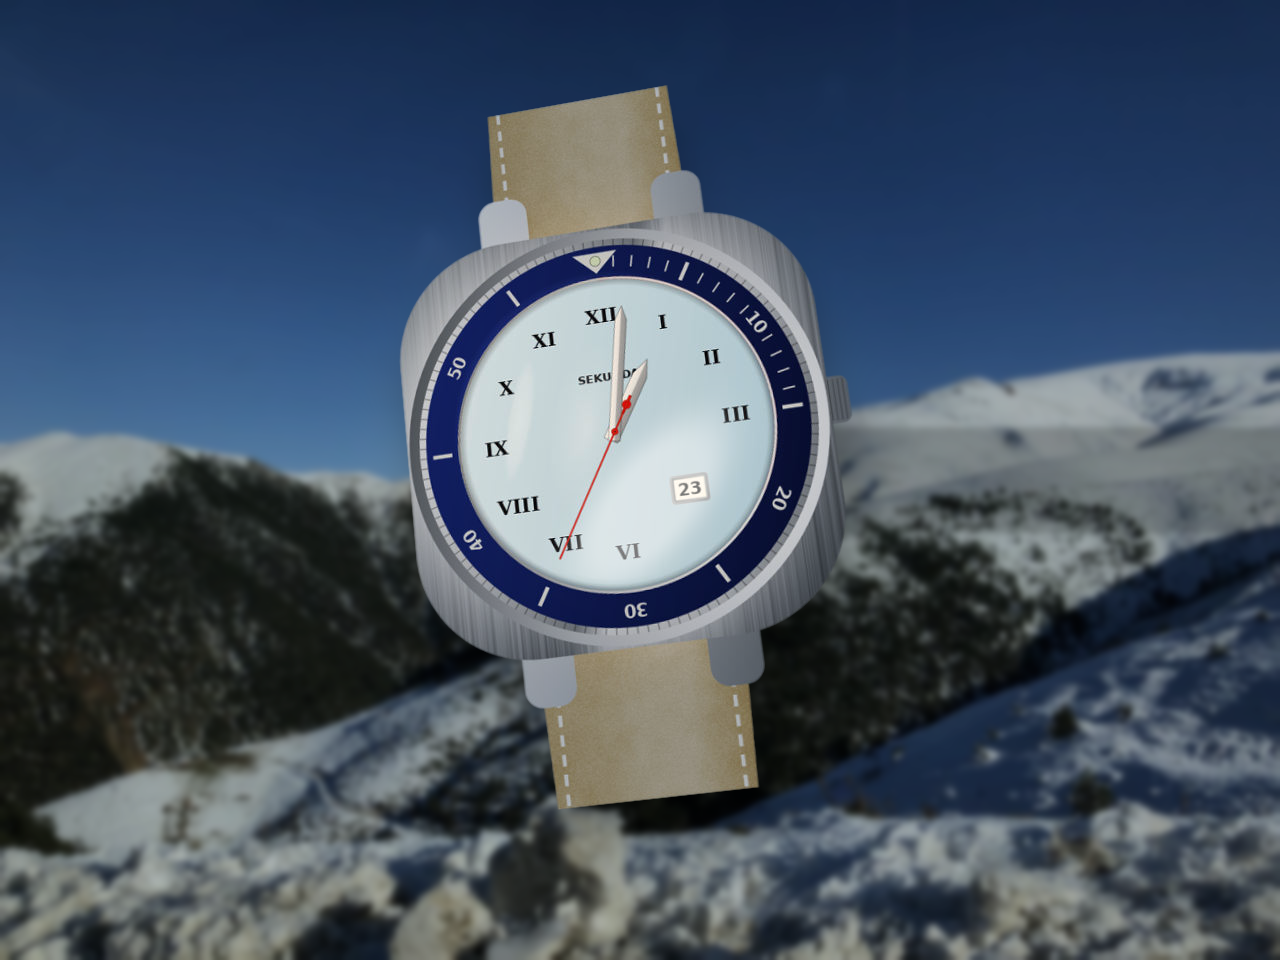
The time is 1h01m35s
